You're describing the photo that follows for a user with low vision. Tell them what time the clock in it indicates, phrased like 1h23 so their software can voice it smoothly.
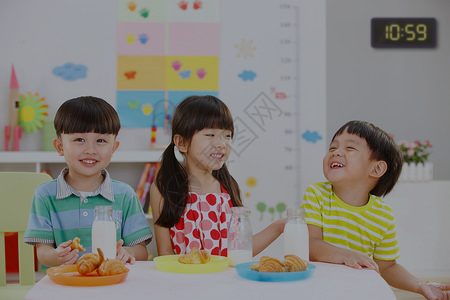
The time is 10h59
